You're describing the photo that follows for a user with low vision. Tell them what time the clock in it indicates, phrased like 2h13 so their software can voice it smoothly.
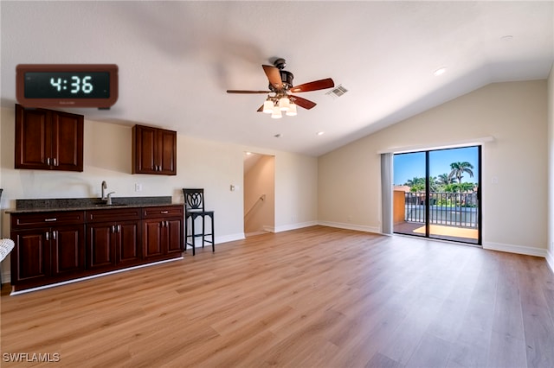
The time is 4h36
